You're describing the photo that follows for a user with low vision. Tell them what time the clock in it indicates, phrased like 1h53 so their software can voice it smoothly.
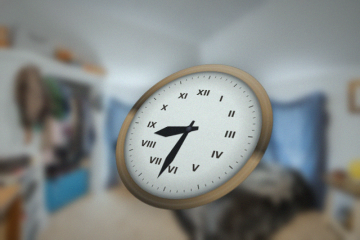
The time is 8h32
